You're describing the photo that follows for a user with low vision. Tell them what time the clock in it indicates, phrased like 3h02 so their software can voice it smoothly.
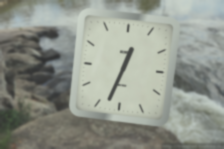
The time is 12h33
